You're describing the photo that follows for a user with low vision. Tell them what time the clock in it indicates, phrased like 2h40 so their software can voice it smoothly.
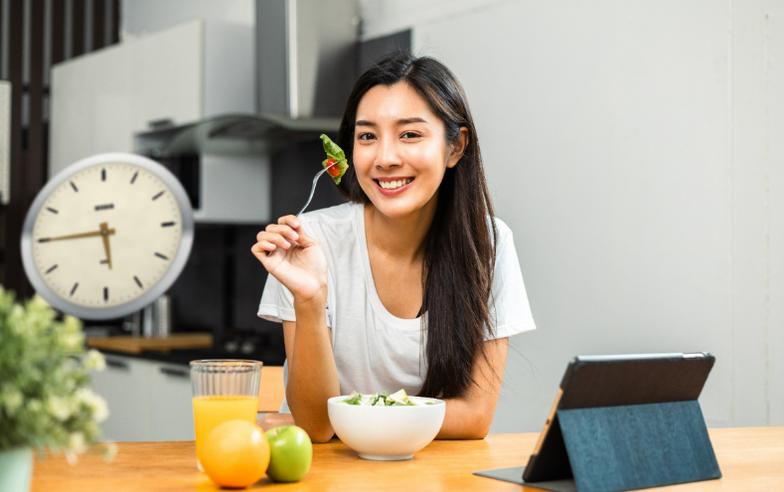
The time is 5h45
